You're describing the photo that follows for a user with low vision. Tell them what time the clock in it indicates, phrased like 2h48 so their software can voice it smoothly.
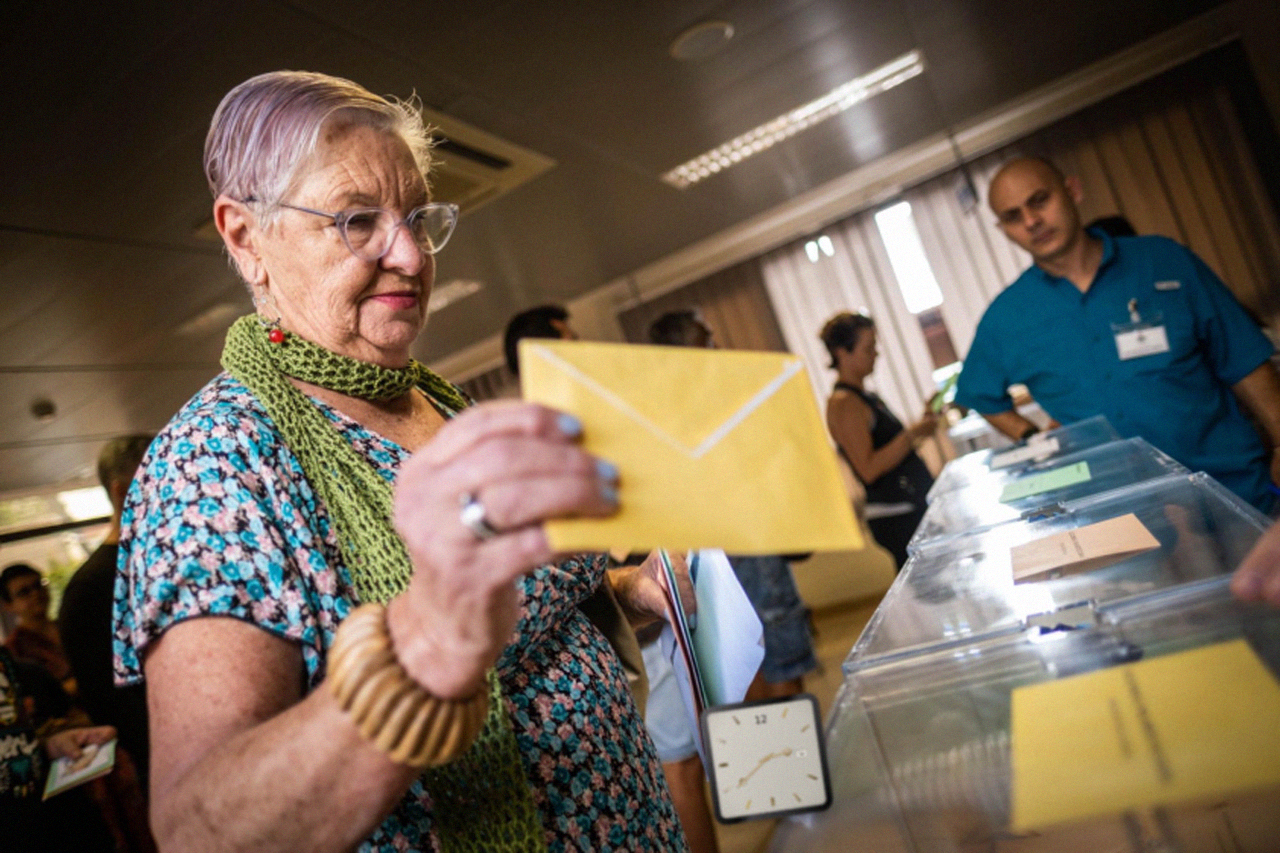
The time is 2h39
